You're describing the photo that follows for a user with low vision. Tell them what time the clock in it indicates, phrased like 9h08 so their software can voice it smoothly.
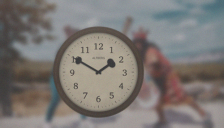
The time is 1h50
